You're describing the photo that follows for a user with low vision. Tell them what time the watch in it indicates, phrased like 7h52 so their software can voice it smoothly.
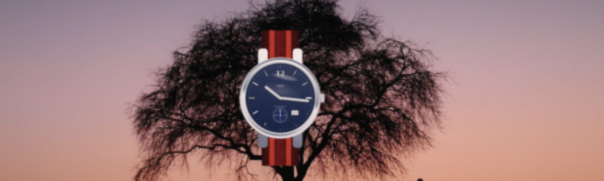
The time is 10h16
